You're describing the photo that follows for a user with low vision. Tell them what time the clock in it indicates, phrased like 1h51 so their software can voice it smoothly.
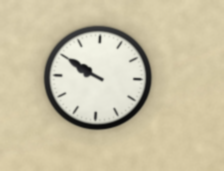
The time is 9h50
